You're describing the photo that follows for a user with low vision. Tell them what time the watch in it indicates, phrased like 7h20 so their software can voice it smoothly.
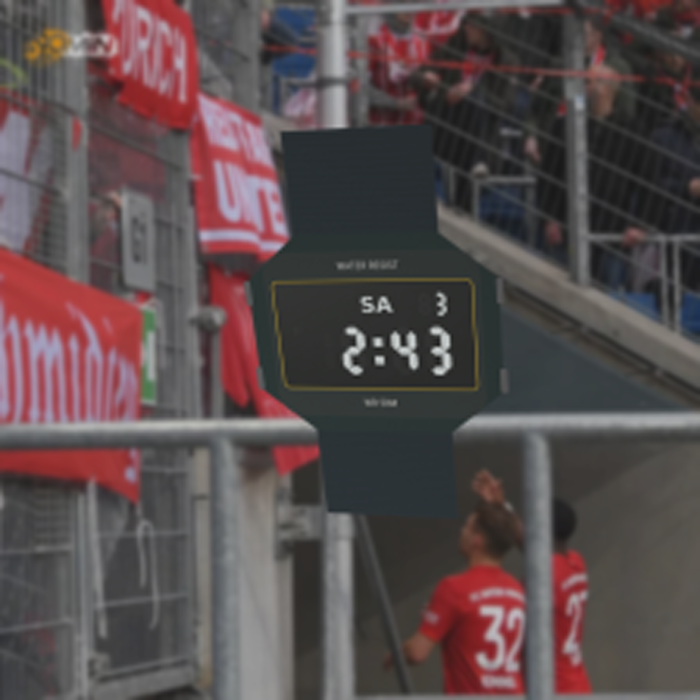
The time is 2h43
